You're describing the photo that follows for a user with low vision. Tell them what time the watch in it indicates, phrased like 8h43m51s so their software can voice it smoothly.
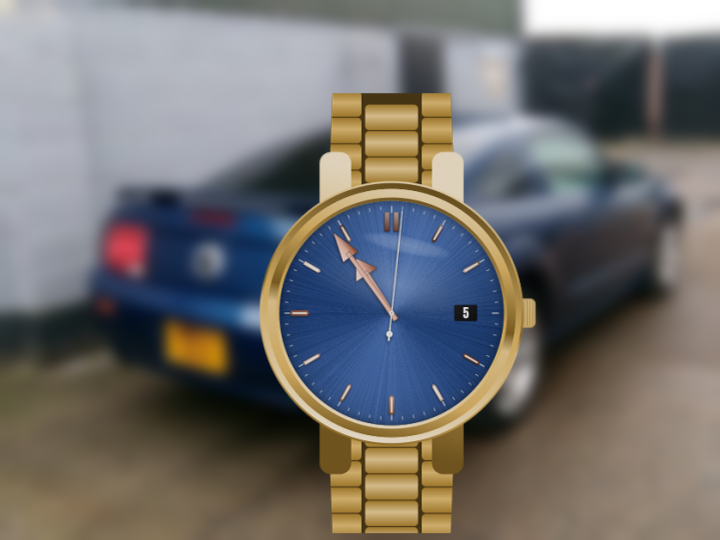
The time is 10h54m01s
